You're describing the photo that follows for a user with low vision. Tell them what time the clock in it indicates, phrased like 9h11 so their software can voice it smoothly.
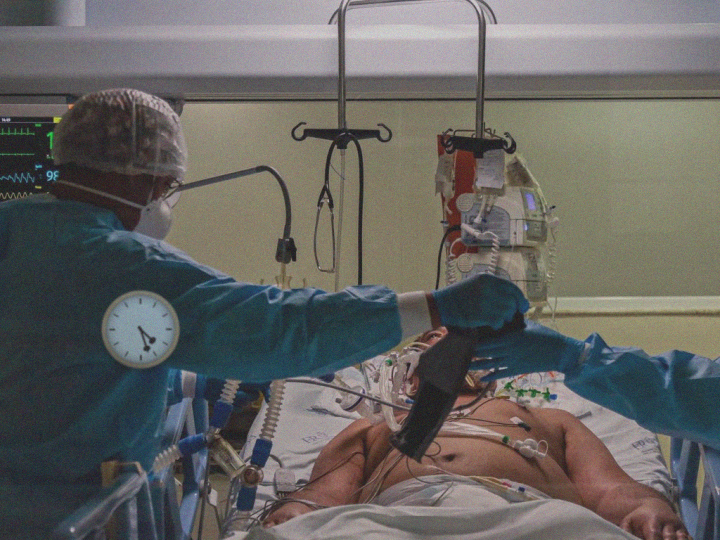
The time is 4h27
